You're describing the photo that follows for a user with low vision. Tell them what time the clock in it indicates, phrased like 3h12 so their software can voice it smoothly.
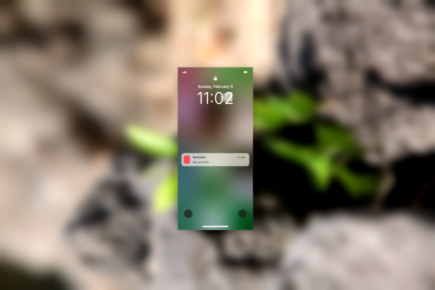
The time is 11h02
